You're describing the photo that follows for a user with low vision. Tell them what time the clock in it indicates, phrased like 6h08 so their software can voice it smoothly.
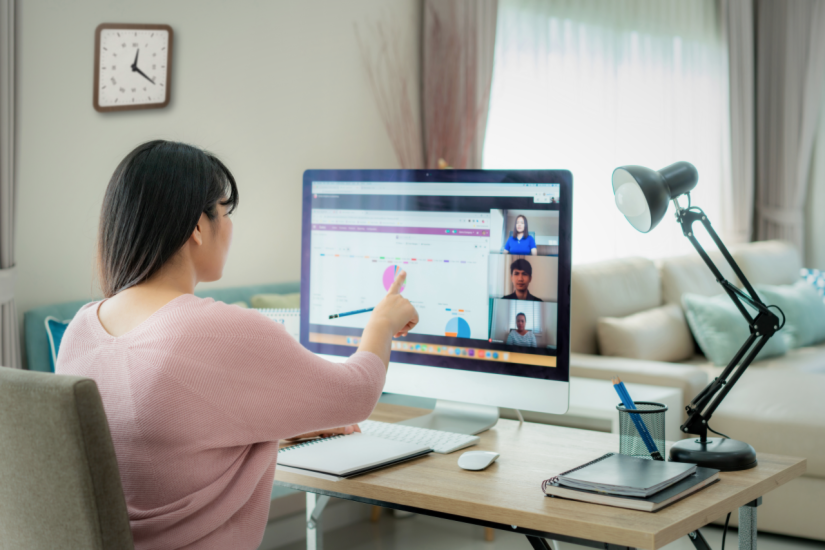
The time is 12h21
